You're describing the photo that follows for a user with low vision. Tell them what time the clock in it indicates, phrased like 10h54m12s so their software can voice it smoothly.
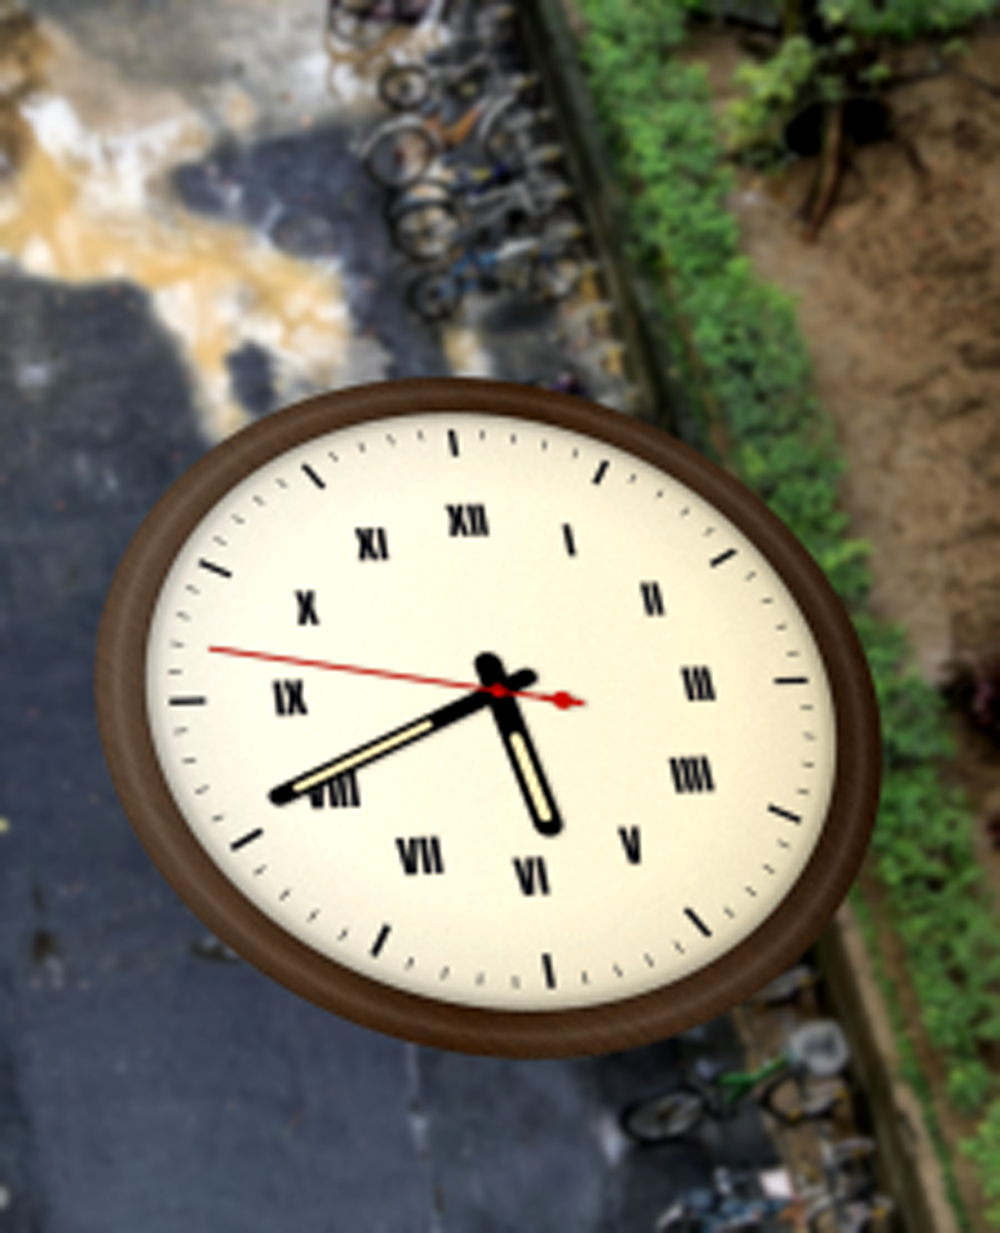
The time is 5h40m47s
